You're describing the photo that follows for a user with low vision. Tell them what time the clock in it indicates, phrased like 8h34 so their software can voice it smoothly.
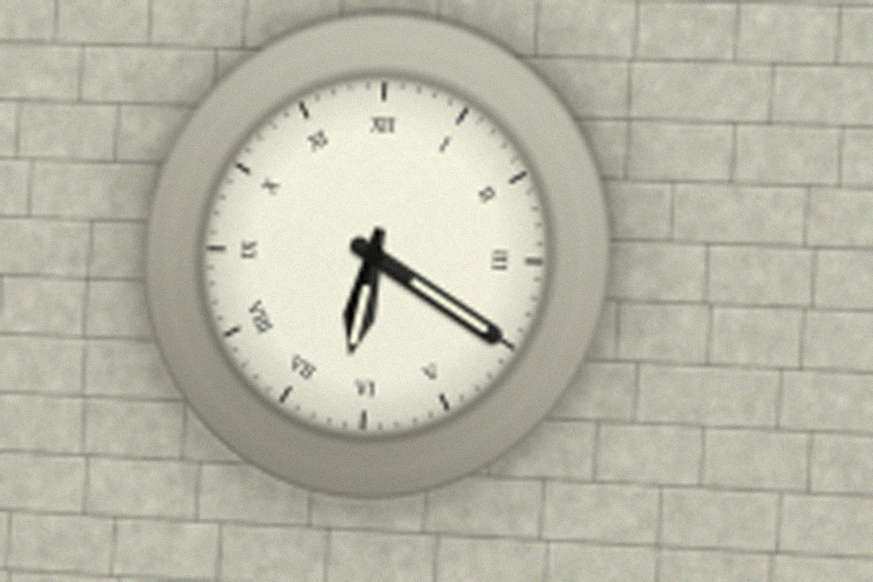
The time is 6h20
